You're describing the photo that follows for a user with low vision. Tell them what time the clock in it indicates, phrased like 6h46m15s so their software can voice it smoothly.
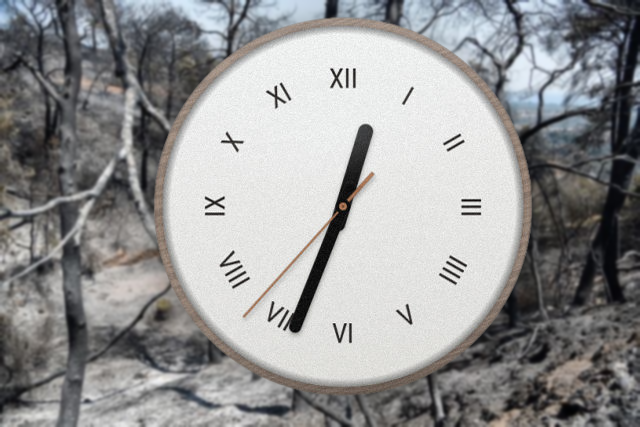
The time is 12h33m37s
